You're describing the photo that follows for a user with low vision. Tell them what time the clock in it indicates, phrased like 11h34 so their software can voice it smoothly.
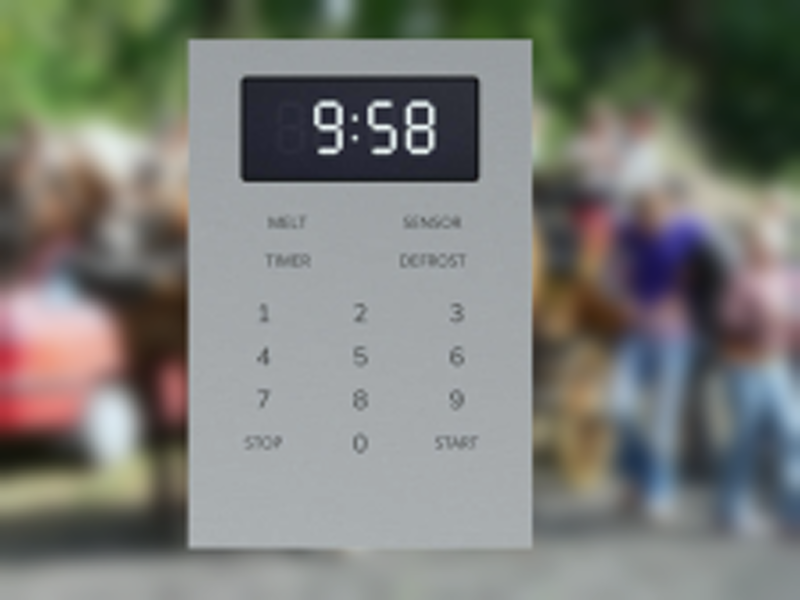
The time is 9h58
